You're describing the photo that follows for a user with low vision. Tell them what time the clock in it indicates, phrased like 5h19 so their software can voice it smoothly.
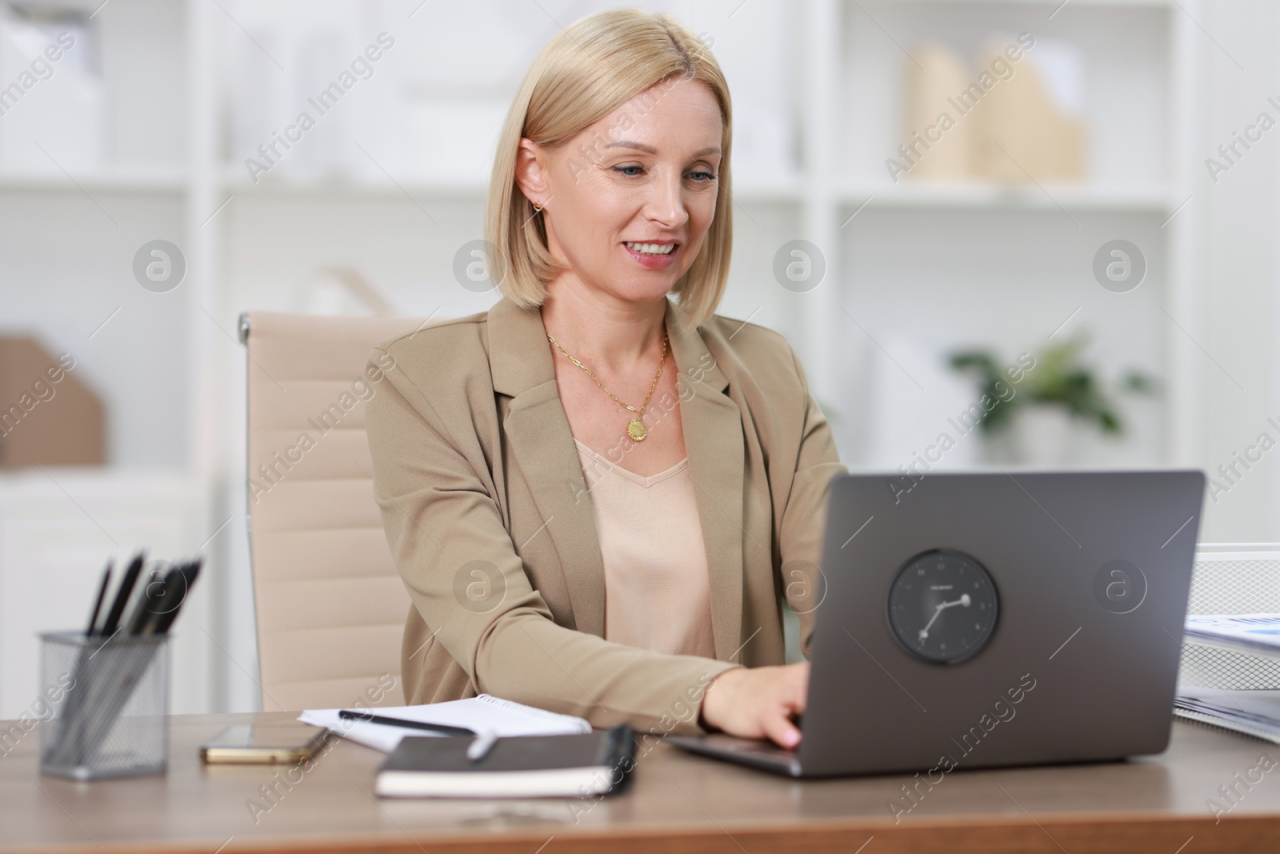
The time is 2h36
